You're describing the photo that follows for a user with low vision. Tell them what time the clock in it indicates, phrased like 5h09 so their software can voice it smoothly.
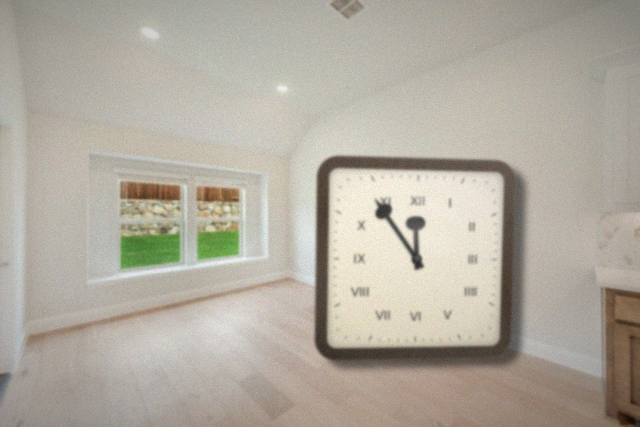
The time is 11h54
